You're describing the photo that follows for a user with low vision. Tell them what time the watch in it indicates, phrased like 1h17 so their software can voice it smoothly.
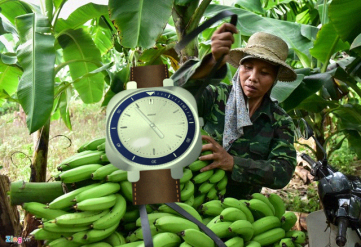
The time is 4h54
